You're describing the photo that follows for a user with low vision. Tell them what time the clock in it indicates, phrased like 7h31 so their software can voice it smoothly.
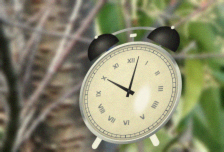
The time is 10h02
